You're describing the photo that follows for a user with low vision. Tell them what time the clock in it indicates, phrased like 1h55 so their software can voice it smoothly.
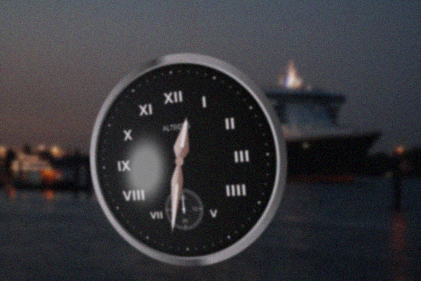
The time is 12h32
